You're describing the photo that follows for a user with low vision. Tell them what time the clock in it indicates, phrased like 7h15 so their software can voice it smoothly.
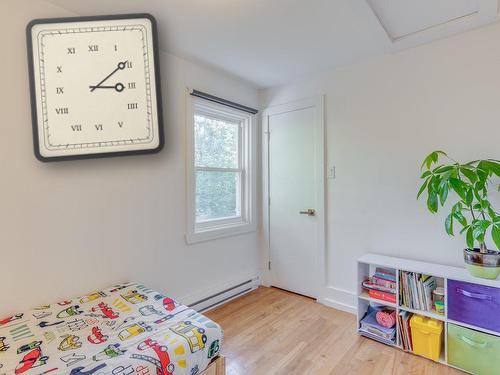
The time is 3h09
